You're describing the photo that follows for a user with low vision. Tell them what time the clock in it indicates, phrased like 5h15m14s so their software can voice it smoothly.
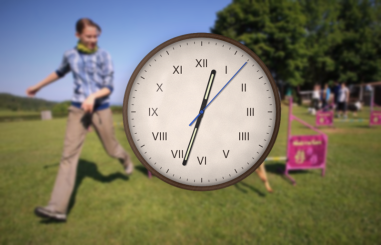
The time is 12h33m07s
